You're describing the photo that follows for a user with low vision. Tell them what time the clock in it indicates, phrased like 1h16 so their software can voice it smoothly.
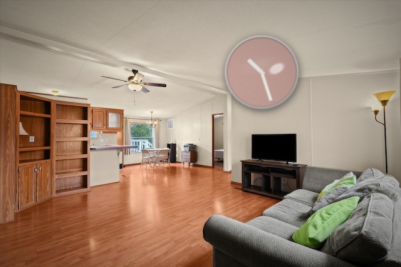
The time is 10h27
